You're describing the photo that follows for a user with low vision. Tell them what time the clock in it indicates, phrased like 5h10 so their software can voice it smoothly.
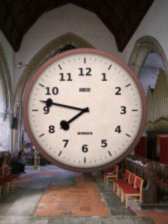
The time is 7h47
